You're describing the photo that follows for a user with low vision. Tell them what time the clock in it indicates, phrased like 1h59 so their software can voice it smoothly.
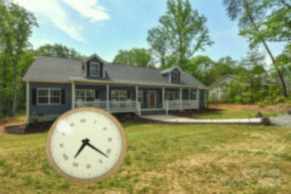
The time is 7h22
